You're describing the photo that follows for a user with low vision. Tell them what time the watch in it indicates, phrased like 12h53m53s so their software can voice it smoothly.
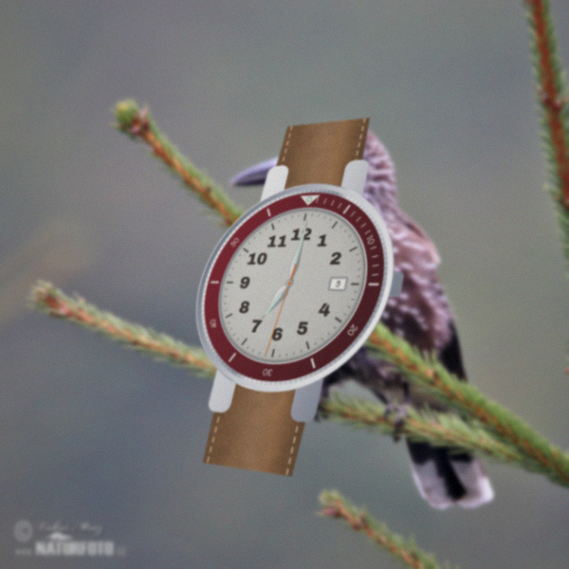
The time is 7h00m31s
